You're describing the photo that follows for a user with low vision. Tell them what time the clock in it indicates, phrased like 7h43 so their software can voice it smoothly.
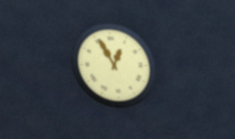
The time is 12h56
